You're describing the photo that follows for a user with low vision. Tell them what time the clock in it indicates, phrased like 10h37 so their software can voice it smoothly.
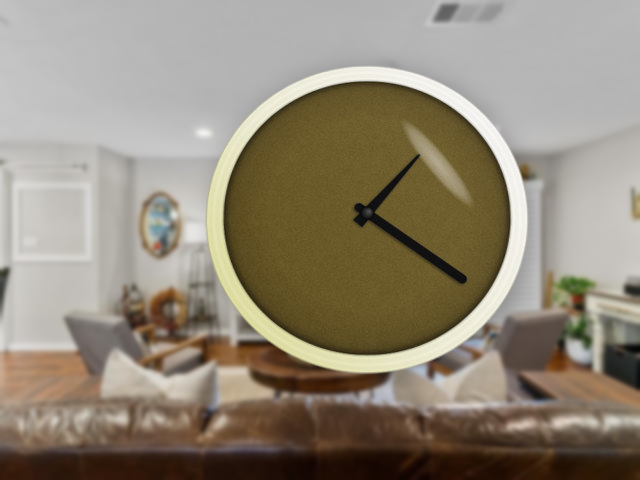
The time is 1h21
